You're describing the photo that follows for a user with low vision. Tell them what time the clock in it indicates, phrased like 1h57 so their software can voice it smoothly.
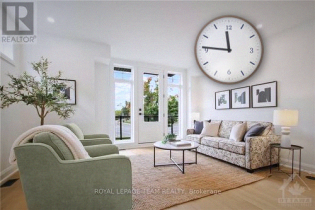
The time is 11h46
